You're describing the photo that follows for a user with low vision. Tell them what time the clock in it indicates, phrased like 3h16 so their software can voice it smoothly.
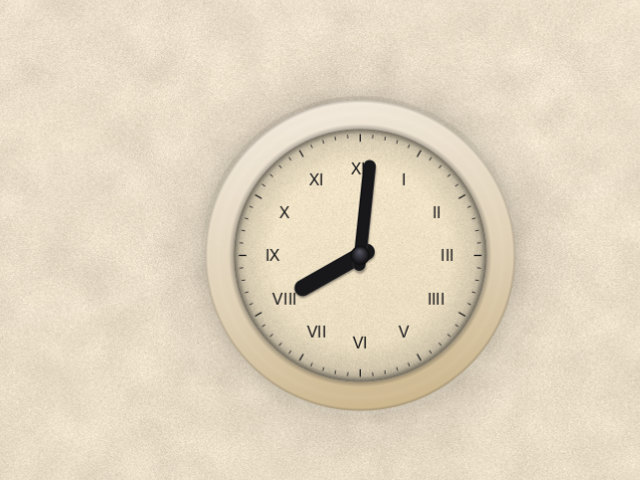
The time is 8h01
